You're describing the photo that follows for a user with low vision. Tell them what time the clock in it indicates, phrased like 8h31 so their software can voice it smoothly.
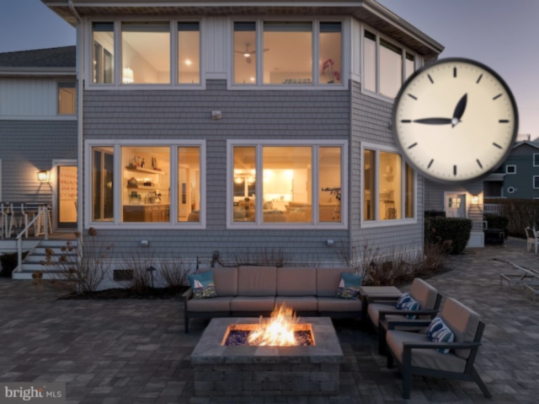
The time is 12h45
